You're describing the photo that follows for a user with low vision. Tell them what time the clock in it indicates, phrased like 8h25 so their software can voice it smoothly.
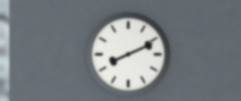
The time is 8h11
